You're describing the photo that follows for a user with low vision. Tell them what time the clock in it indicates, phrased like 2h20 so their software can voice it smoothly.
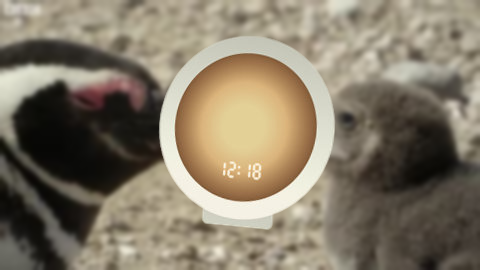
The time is 12h18
